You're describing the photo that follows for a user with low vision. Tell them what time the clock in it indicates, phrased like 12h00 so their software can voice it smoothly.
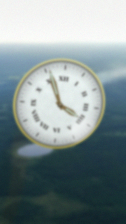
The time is 3h56
